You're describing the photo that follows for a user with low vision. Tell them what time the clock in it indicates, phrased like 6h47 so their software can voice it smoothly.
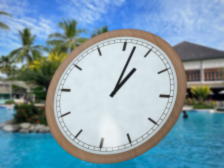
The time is 1h02
